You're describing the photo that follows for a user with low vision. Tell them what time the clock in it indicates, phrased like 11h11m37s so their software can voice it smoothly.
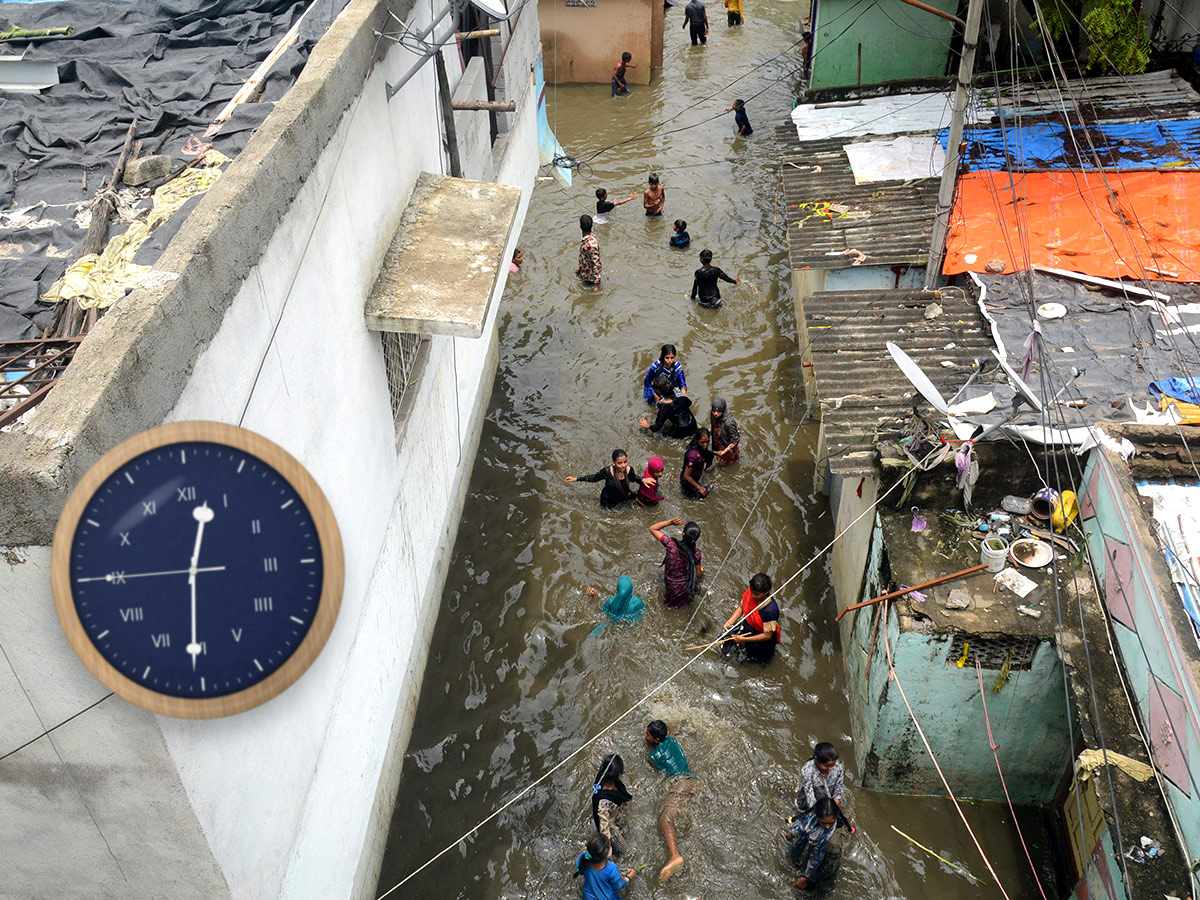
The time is 12h30m45s
